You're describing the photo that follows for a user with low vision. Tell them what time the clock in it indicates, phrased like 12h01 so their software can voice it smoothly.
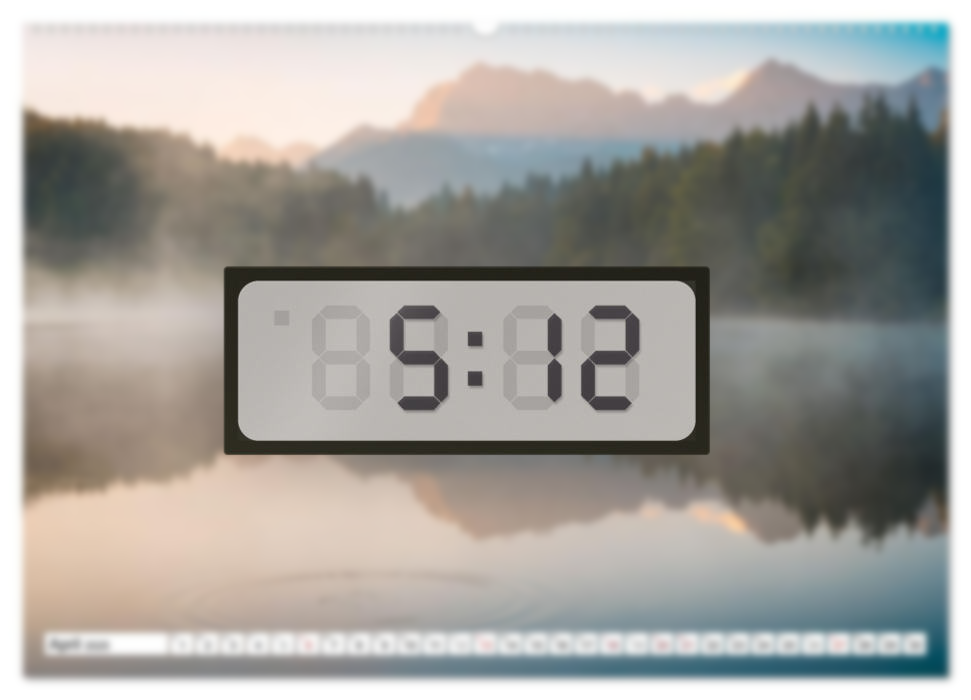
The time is 5h12
